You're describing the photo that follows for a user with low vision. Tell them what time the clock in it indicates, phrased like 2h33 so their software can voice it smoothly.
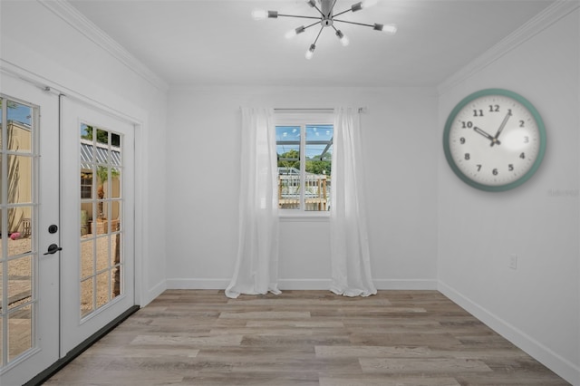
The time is 10h05
